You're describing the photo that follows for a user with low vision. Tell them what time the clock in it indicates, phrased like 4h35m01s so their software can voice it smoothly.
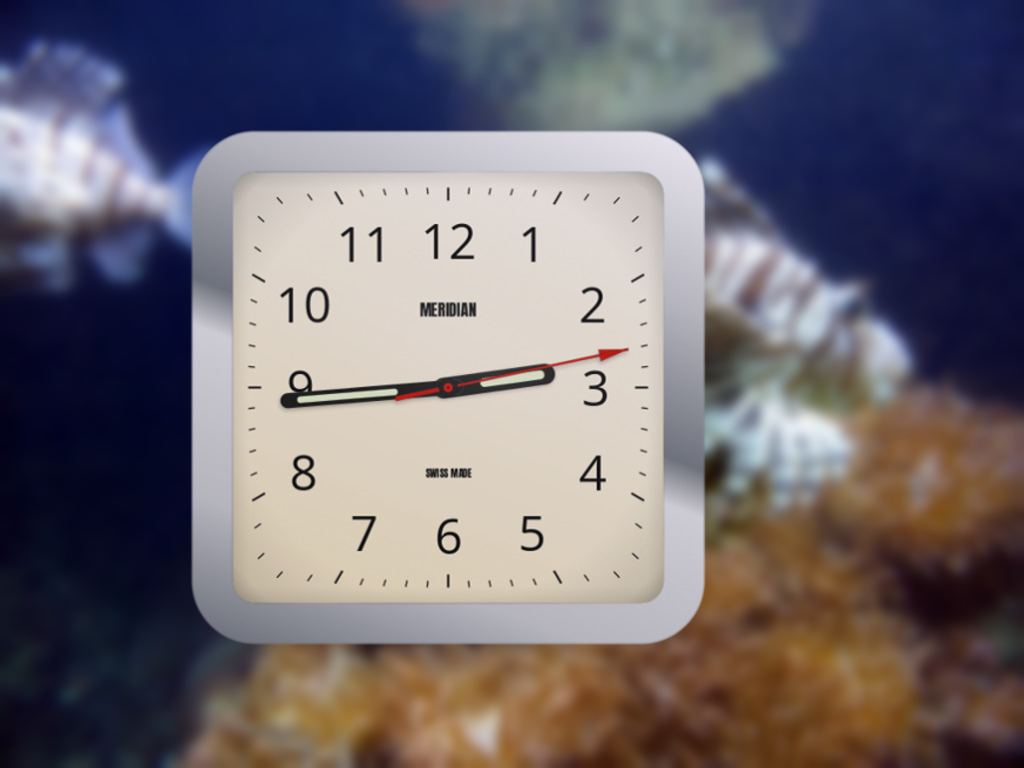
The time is 2h44m13s
